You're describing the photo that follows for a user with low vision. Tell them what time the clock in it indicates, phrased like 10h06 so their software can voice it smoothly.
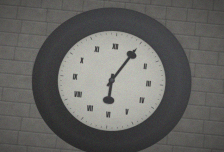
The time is 6h05
